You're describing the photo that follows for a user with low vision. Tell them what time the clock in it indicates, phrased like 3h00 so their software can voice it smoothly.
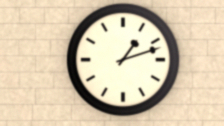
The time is 1h12
